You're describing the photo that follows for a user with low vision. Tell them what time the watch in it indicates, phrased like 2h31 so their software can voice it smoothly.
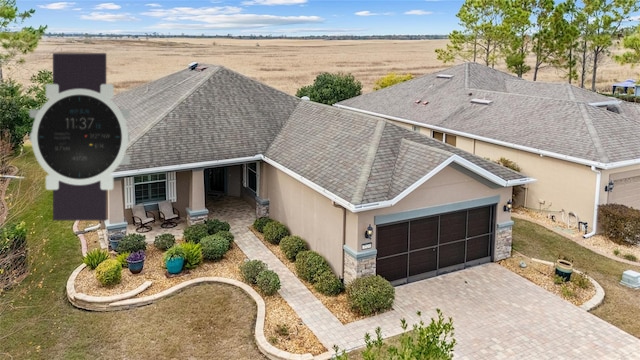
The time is 11h37
